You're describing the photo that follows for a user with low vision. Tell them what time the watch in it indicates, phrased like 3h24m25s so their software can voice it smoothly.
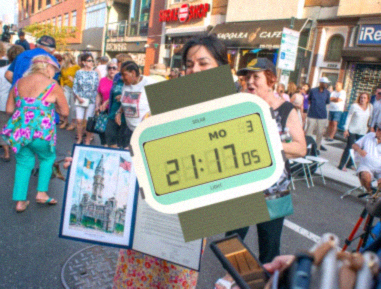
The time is 21h17m05s
